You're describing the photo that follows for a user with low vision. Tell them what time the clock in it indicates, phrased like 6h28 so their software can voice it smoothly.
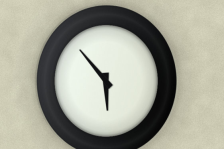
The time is 5h53
